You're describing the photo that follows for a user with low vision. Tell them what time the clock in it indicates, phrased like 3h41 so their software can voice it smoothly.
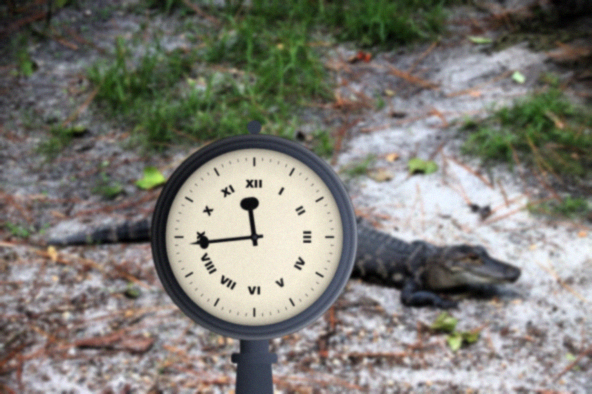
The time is 11h44
